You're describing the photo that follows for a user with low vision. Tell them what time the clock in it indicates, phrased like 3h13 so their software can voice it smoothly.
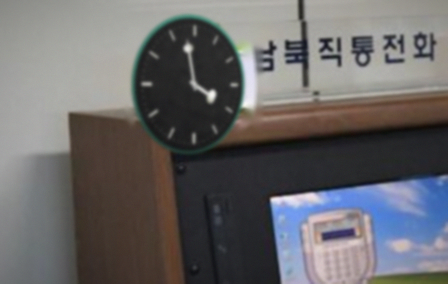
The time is 3h58
